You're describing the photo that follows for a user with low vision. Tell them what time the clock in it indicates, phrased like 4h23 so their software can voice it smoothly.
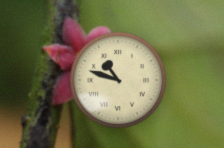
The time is 10h48
